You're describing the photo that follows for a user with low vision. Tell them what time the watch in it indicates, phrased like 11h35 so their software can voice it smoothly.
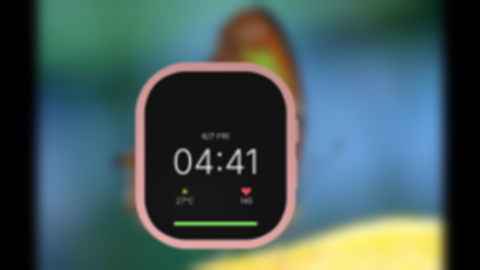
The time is 4h41
